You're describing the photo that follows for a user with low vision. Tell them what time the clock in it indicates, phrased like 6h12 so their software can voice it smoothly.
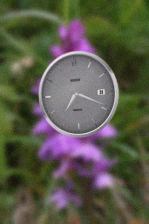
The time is 7h19
